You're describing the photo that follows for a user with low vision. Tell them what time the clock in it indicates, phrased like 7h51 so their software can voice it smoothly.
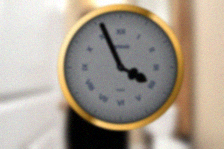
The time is 3h56
